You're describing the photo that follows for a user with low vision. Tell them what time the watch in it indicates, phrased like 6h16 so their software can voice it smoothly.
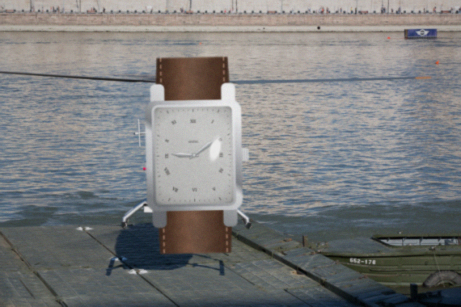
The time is 9h09
